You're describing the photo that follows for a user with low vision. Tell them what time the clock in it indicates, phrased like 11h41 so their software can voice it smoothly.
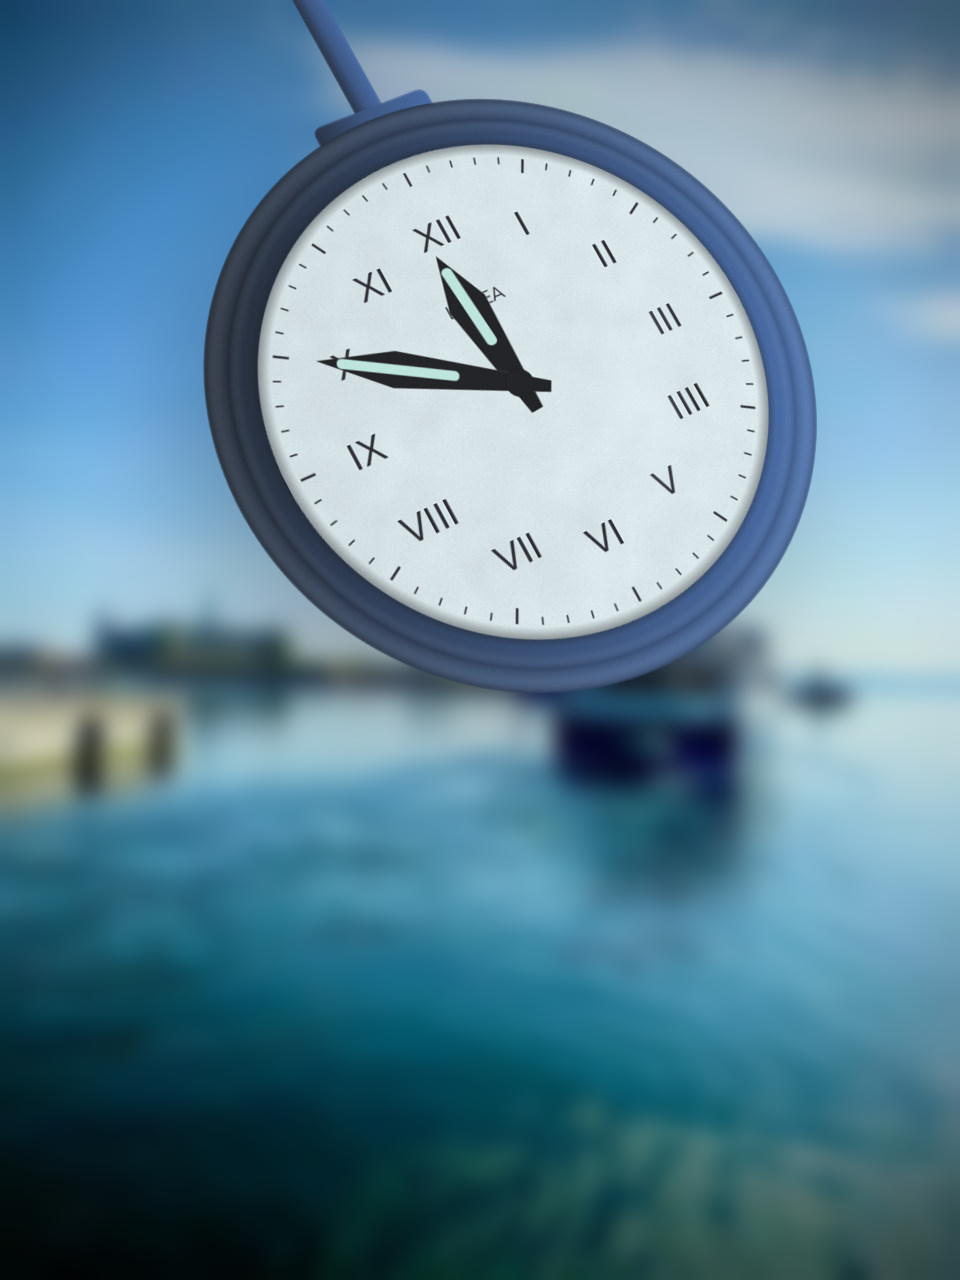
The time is 11h50
